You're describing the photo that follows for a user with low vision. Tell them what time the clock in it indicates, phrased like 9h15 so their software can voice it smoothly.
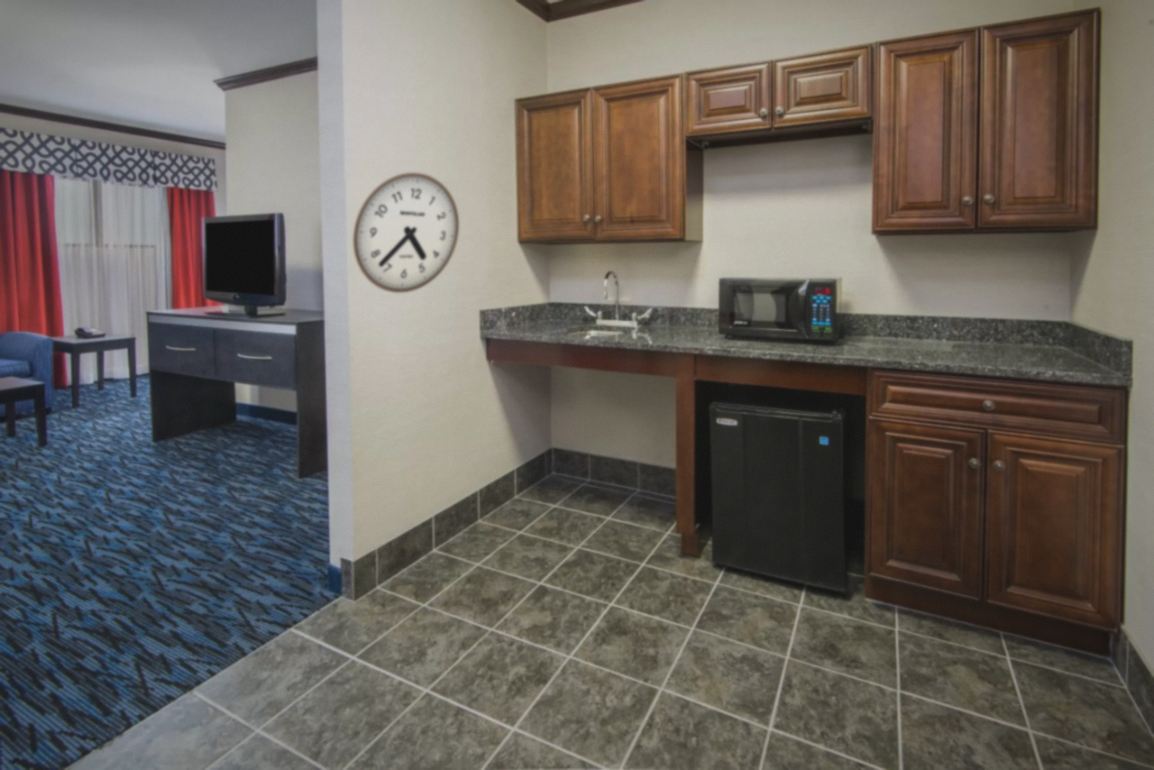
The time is 4h37
